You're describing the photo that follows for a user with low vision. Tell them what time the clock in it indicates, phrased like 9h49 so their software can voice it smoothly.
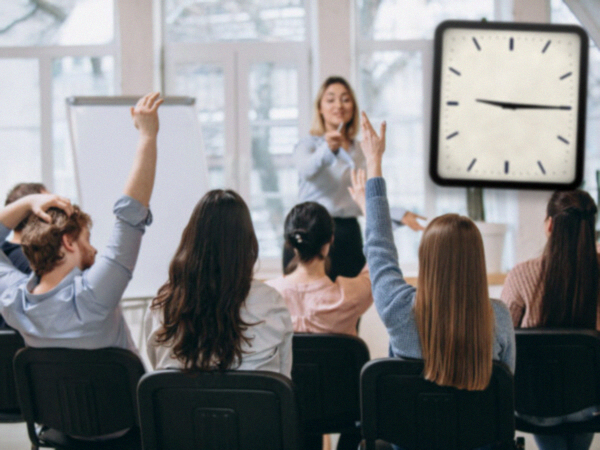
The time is 9h15
